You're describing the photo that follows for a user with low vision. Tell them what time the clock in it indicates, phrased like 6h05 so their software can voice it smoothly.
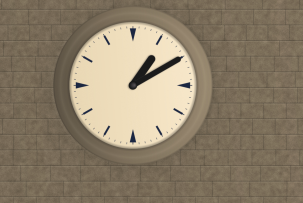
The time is 1h10
